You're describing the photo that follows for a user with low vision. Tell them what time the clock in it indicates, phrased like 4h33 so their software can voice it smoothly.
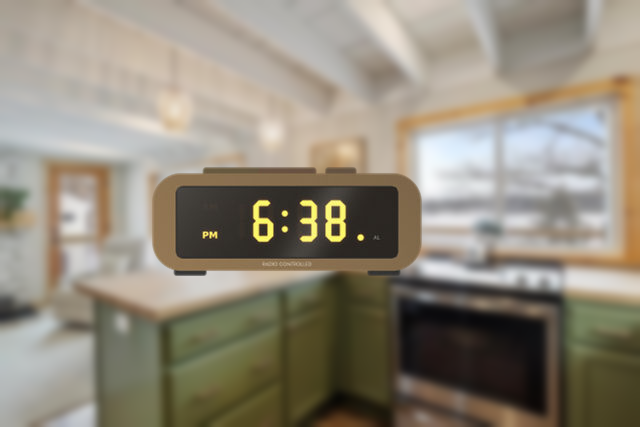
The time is 6h38
